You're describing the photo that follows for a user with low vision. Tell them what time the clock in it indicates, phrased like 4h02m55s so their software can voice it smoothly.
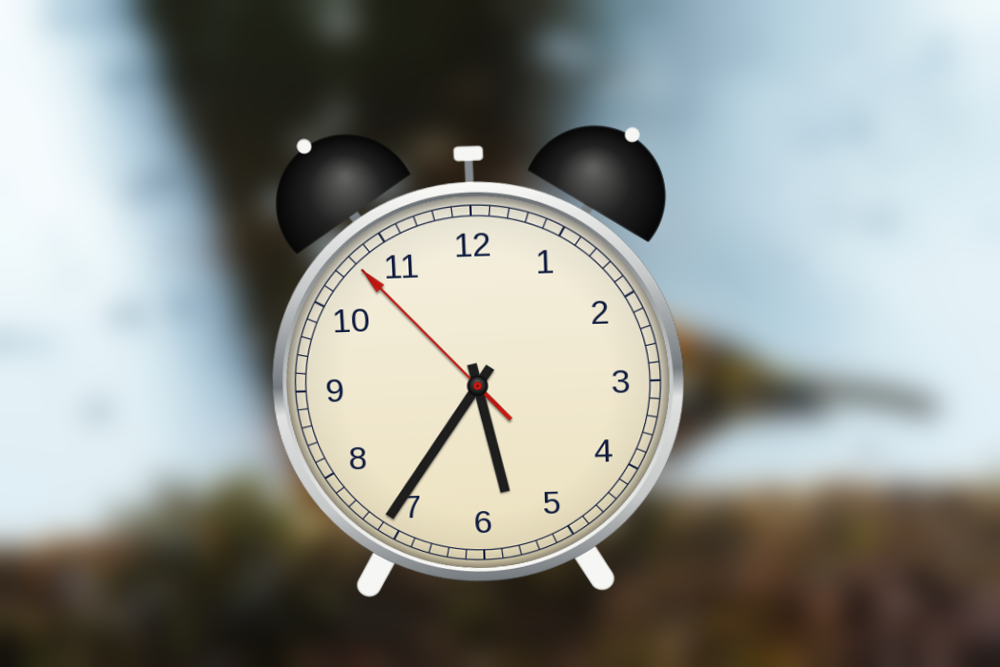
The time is 5h35m53s
